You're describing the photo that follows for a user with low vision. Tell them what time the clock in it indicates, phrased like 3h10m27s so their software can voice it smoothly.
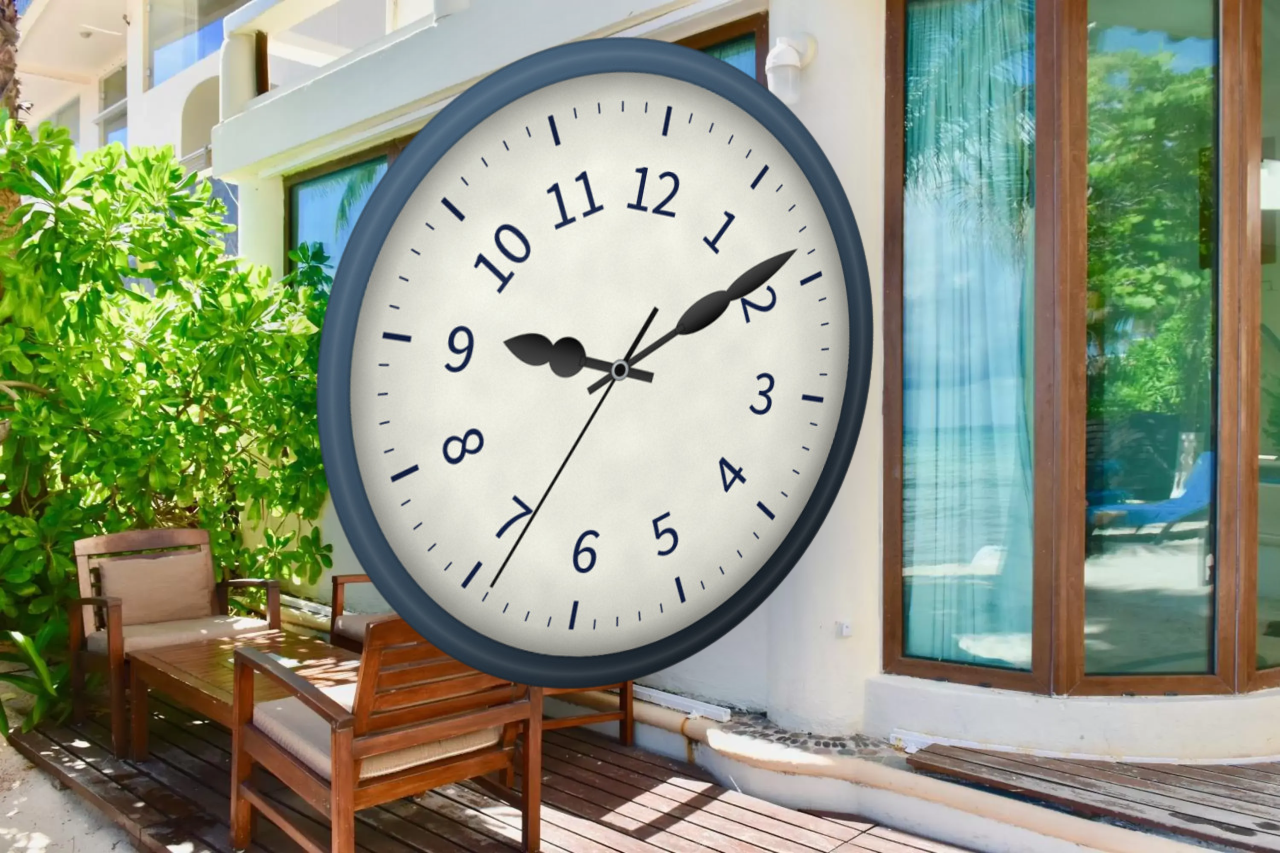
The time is 9h08m34s
